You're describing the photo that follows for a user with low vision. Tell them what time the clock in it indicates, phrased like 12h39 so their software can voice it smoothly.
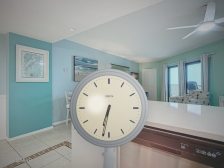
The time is 6h32
